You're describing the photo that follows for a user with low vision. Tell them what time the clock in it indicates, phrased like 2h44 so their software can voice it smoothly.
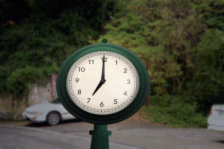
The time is 7h00
